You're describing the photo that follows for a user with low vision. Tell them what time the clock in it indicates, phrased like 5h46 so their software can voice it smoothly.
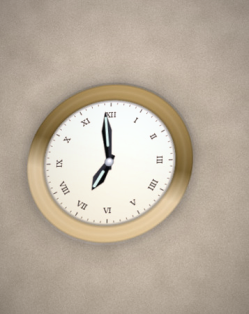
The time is 6h59
